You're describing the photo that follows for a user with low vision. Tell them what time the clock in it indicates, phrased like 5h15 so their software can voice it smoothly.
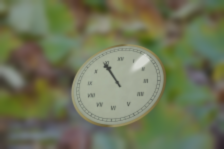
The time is 10h54
